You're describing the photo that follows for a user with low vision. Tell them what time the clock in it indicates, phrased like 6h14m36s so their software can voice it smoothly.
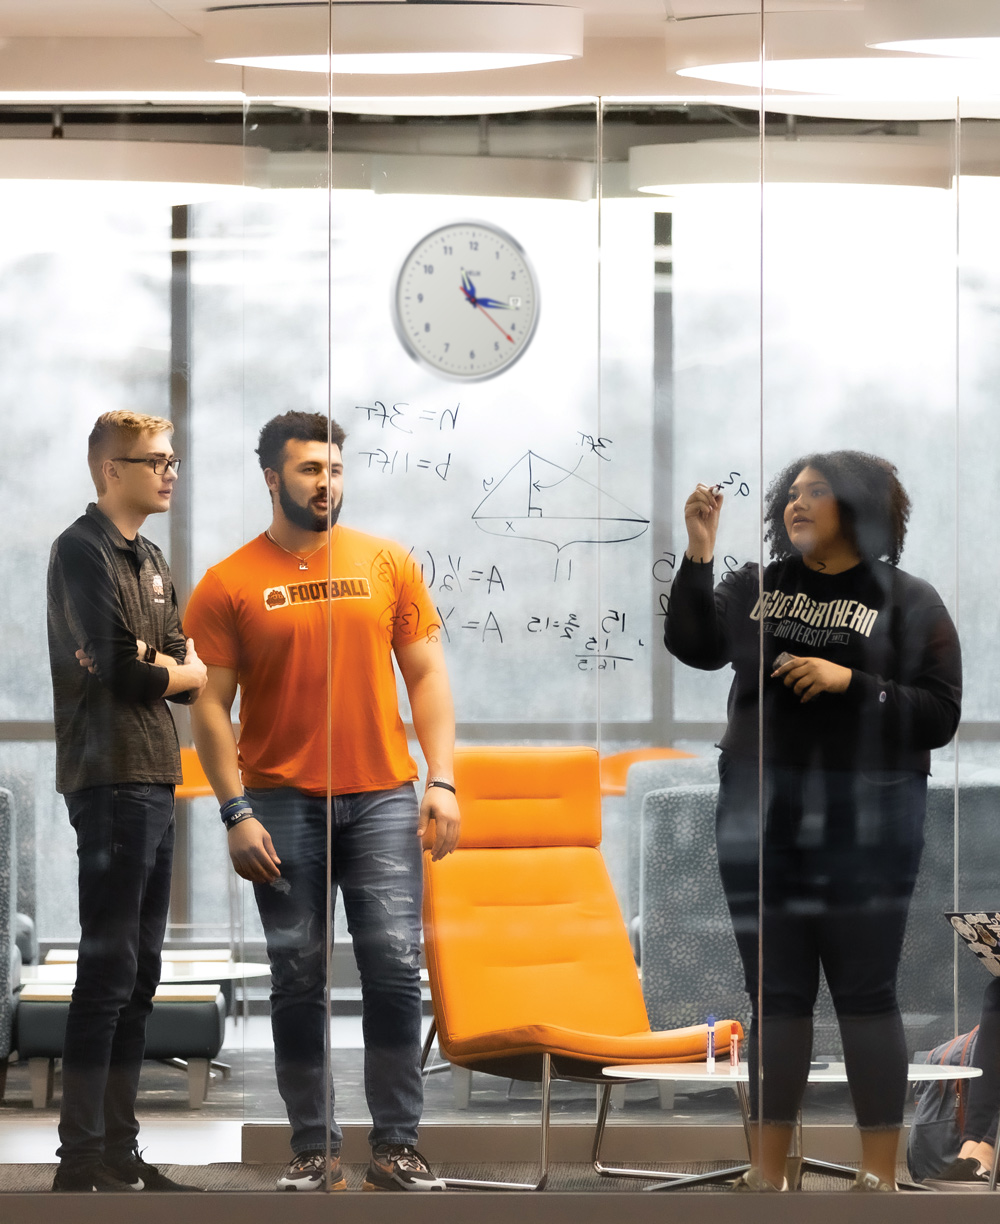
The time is 11h16m22s
